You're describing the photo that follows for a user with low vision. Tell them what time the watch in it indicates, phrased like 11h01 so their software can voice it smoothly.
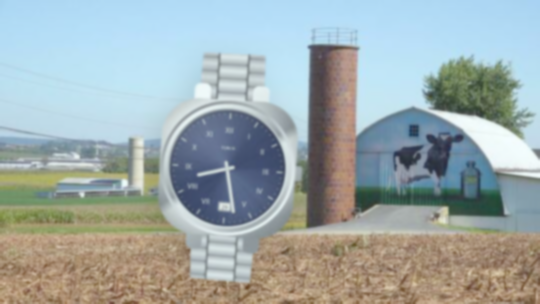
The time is 8h28
